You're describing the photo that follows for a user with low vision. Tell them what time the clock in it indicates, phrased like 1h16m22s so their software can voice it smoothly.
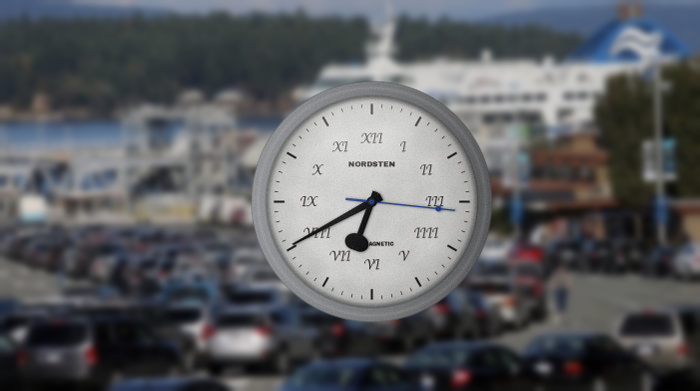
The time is 6h40m16s
